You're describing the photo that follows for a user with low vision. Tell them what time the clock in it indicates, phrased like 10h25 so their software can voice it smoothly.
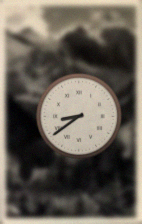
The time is 8h39
